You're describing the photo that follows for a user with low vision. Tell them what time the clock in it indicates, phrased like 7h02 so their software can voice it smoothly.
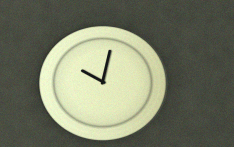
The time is 10h02
